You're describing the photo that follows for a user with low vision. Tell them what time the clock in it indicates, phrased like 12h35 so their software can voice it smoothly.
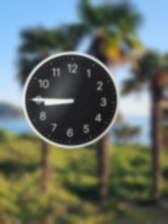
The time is 8h45
